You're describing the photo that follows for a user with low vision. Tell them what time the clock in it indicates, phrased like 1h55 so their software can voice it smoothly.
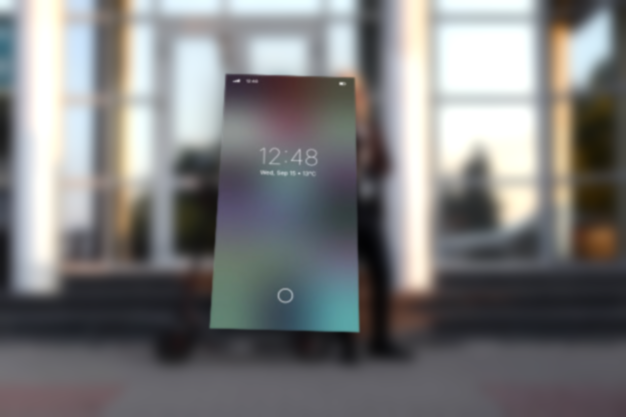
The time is 12h48
